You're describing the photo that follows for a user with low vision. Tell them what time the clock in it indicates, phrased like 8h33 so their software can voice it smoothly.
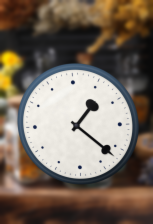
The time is 1h22
